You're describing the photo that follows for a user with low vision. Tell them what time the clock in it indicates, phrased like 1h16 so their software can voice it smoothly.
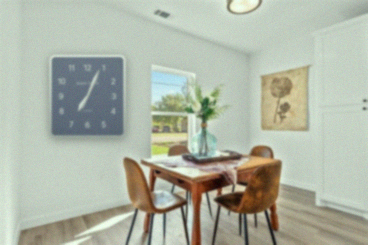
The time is 7h04
